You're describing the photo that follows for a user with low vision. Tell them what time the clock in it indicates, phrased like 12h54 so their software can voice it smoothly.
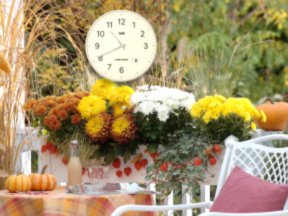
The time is 10h41
